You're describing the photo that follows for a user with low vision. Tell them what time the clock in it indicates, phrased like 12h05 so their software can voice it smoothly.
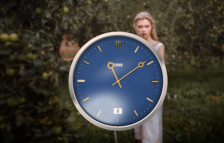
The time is 11h09
